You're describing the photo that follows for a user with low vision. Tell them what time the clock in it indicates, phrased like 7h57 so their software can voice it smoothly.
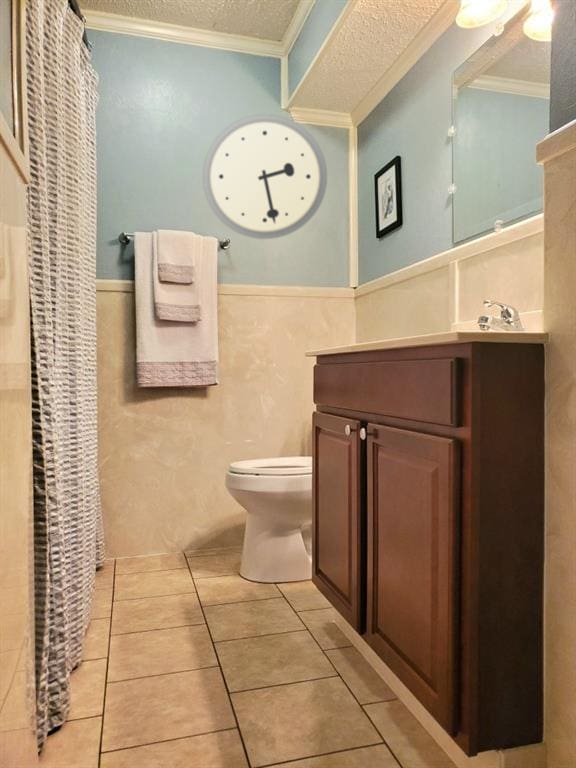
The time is 2h28
